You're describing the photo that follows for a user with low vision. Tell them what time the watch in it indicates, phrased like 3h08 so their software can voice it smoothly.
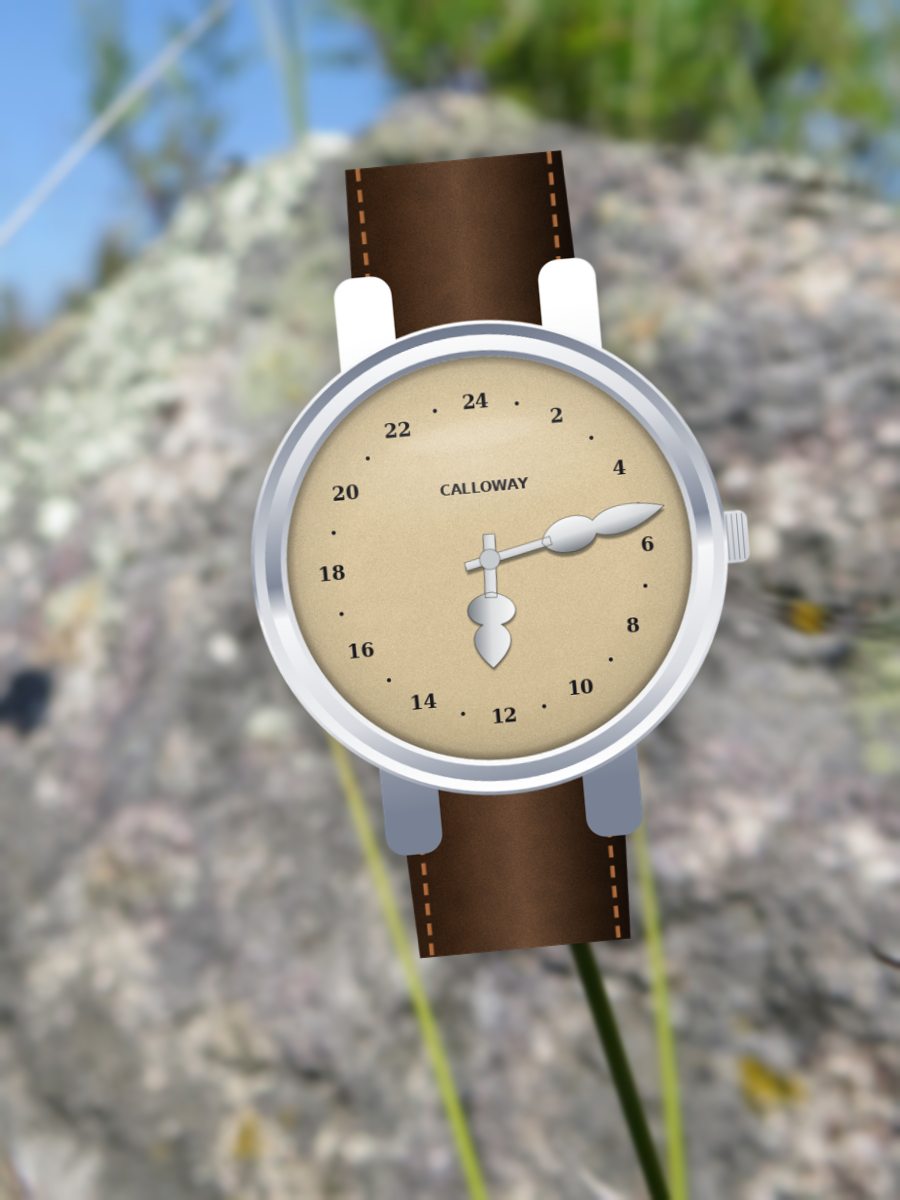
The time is 12h13
